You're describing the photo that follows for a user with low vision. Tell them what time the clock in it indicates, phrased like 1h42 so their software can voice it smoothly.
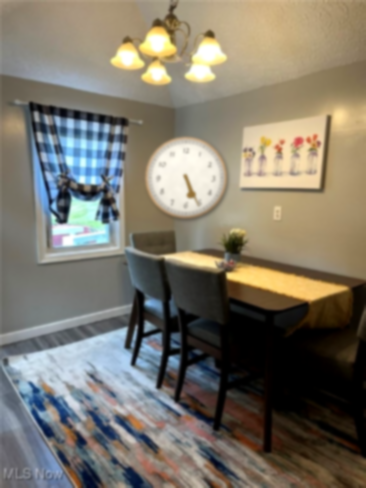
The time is 5h26
